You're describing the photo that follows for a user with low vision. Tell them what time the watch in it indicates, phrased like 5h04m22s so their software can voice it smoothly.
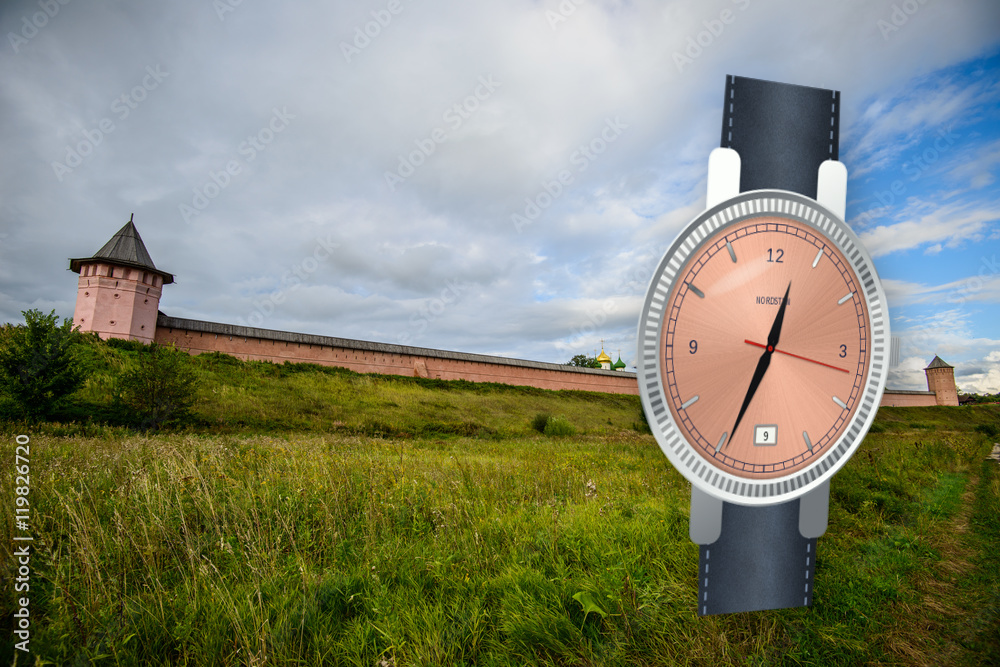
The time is 12h34m17s
